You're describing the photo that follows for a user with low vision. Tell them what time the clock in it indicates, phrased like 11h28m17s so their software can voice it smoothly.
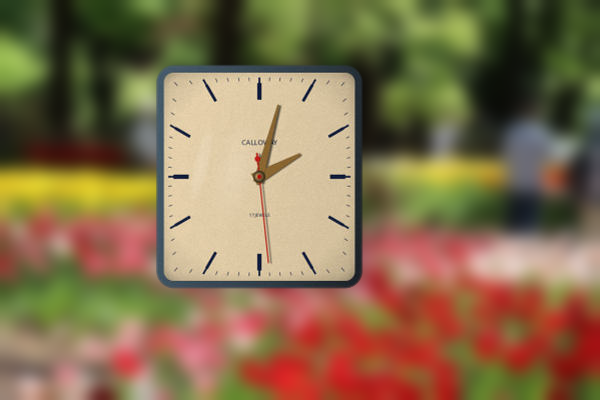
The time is 2h02m29s
